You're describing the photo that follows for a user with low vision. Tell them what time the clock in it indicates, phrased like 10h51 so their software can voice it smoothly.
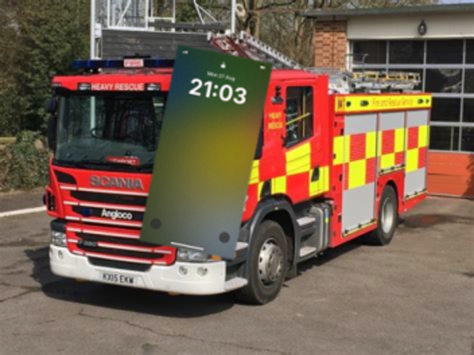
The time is 21h03
